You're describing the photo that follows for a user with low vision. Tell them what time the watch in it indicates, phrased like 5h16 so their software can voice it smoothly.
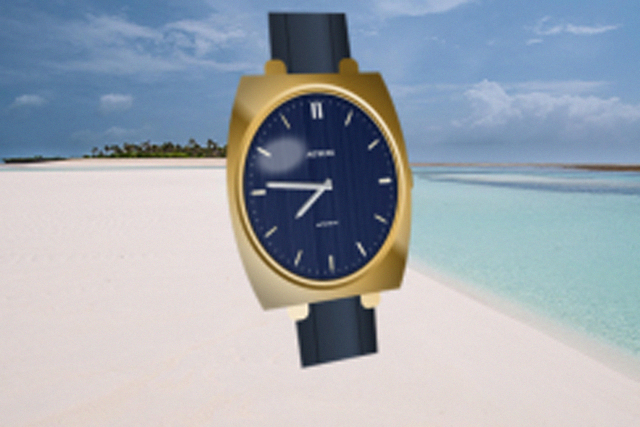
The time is 7h46
